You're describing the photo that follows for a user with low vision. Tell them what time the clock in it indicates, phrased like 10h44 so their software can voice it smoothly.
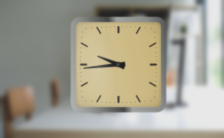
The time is 9h44
